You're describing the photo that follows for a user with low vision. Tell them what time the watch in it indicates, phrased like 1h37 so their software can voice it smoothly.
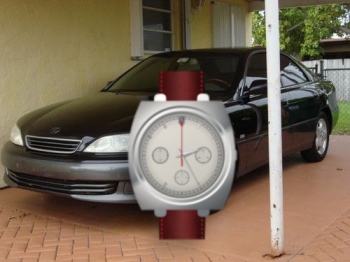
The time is 2h25
